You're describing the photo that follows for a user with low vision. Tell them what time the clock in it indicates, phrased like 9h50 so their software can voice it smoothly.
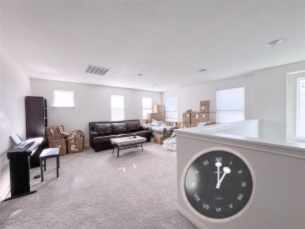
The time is 1h00
